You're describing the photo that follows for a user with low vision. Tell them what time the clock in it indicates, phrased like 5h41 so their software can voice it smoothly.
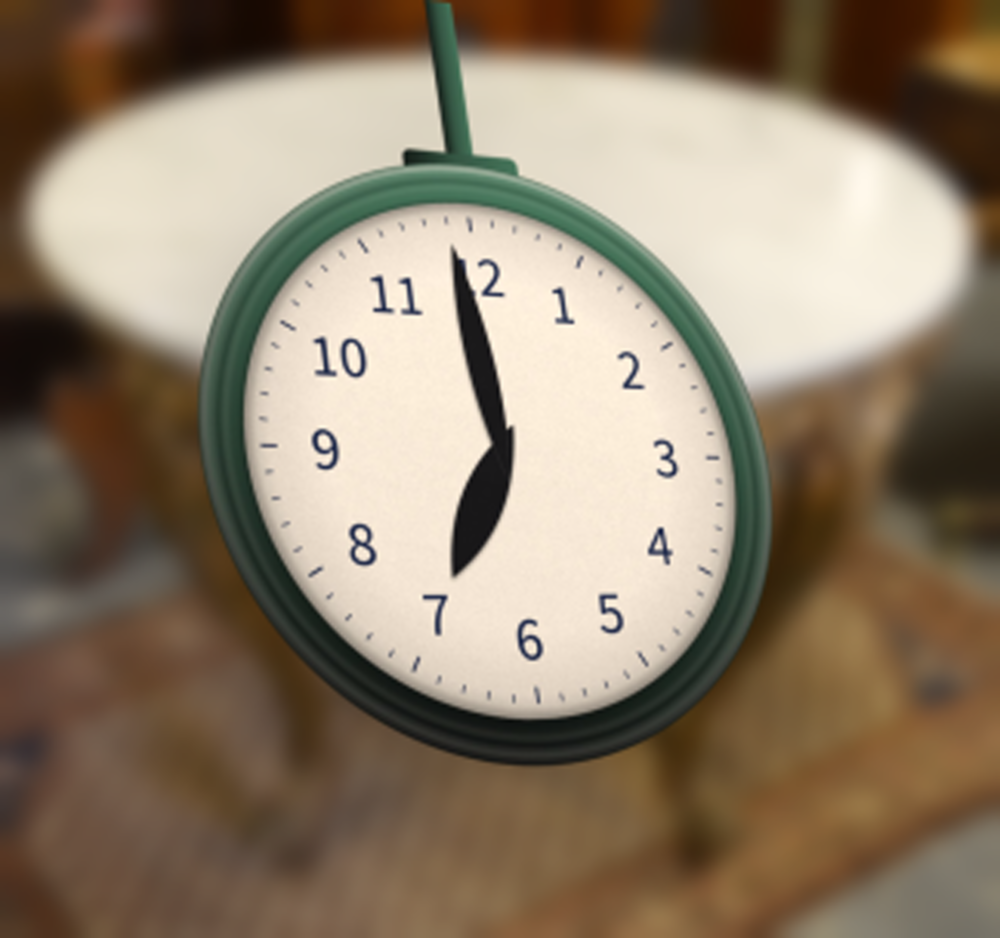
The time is 6h59
